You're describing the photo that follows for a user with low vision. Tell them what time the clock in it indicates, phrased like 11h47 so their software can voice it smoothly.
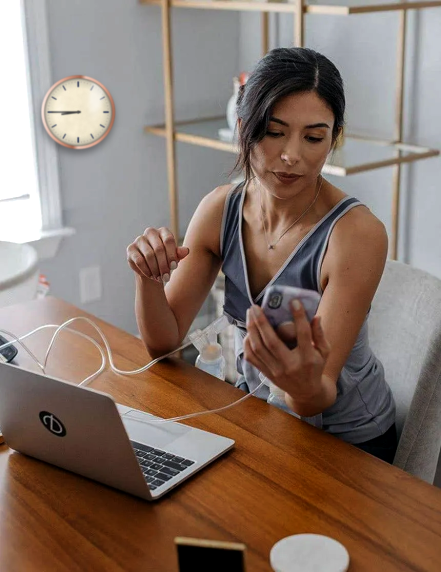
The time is 8h45
